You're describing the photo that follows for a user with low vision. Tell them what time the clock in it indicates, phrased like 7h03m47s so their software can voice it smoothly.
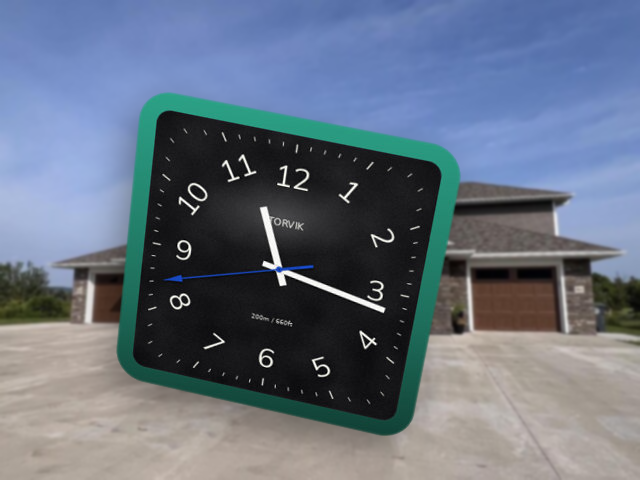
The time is 11h16m42s
